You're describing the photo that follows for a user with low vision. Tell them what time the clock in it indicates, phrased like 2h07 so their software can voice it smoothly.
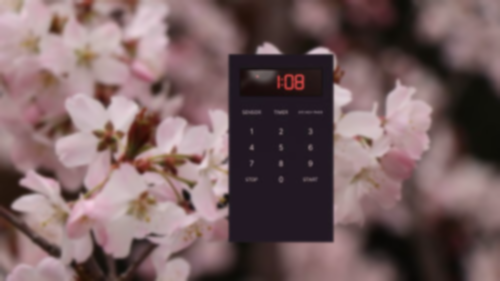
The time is 1h08
